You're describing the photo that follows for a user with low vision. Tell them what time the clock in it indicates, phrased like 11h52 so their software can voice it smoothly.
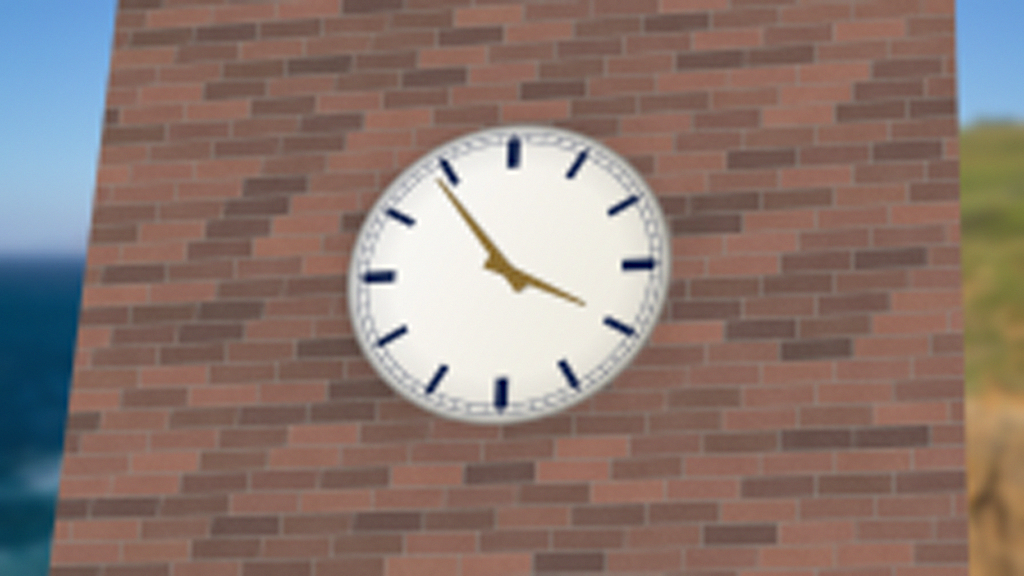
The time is 3h54
